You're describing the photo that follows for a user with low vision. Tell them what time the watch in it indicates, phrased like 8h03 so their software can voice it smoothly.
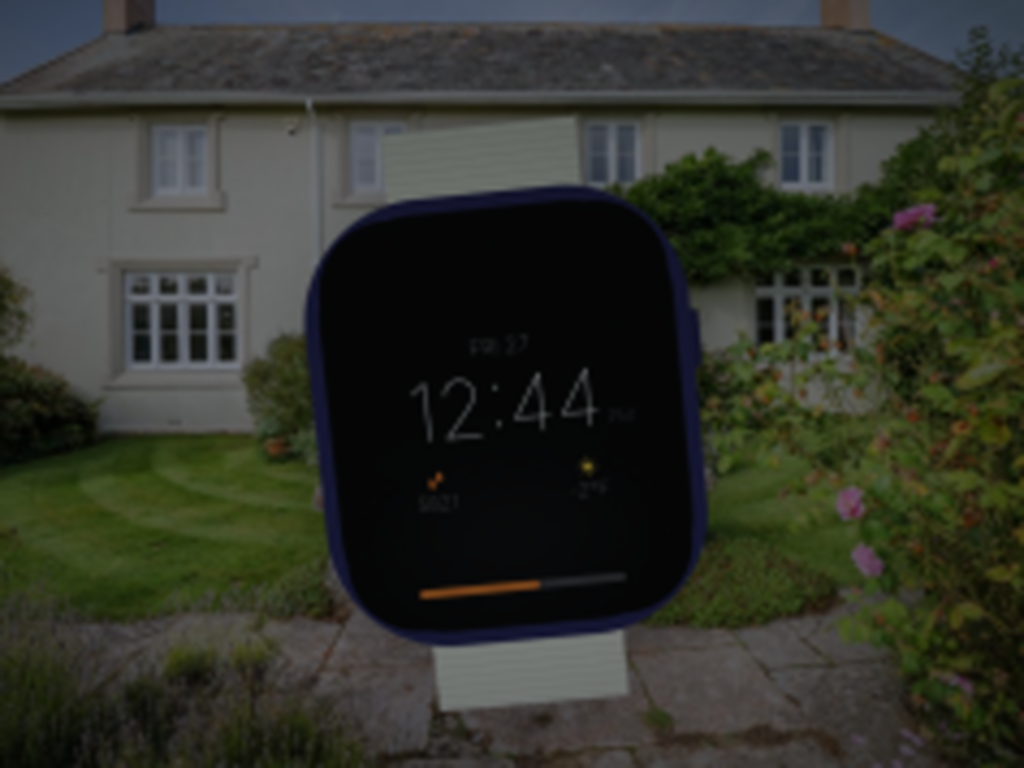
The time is 12h44
